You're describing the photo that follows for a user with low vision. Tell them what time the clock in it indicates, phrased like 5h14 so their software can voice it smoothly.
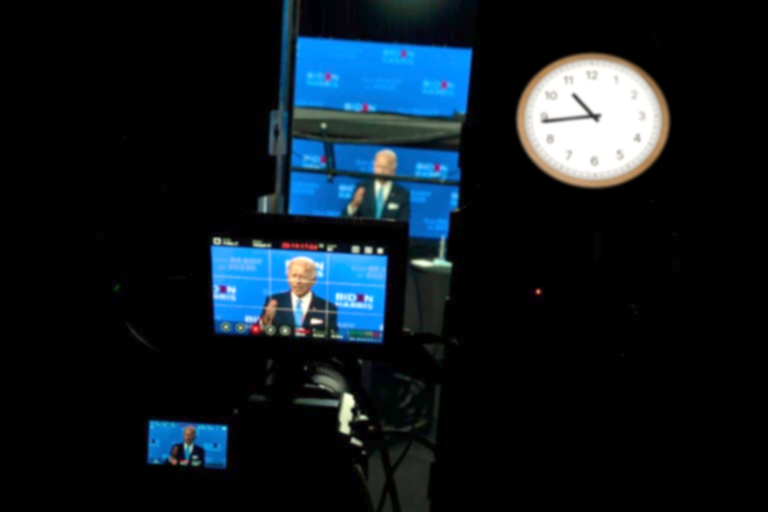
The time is 10h44
